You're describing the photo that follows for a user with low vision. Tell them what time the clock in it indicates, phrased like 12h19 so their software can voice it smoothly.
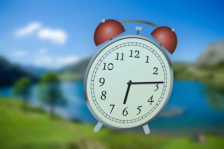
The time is 6h14
